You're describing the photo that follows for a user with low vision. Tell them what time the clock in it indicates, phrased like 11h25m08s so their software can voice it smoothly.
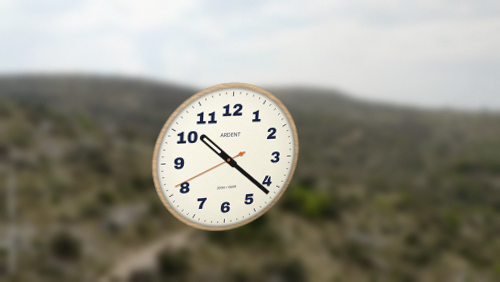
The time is 10h21m41s
